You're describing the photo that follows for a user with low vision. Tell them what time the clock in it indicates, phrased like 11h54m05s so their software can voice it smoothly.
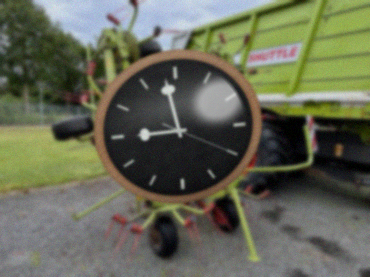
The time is 8h58m20s
